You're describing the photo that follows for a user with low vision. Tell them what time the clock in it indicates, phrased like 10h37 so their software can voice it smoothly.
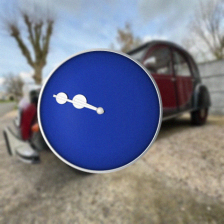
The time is 9h48
